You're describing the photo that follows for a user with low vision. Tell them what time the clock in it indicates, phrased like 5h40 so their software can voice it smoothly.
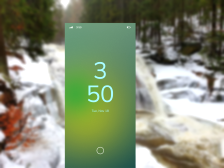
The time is 3h50
